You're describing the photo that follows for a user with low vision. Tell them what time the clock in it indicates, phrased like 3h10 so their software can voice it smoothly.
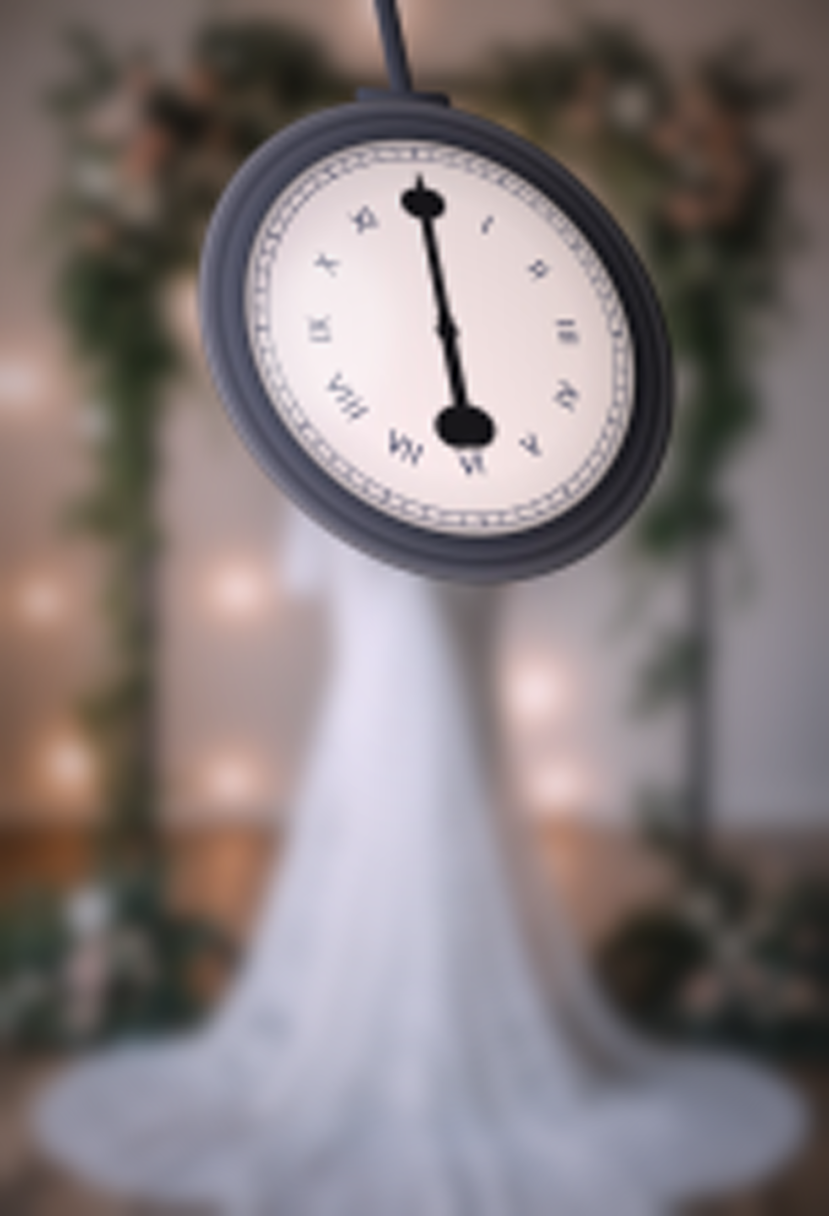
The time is 6h00
